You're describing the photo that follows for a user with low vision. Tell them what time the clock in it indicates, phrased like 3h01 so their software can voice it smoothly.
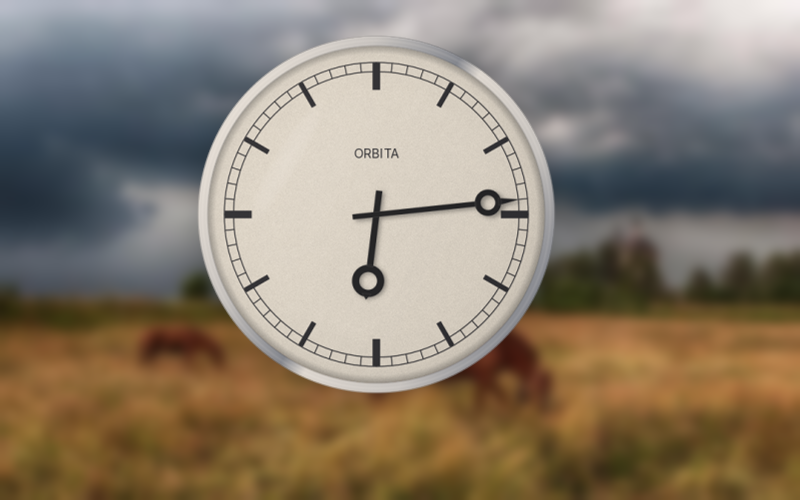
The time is 6h14
